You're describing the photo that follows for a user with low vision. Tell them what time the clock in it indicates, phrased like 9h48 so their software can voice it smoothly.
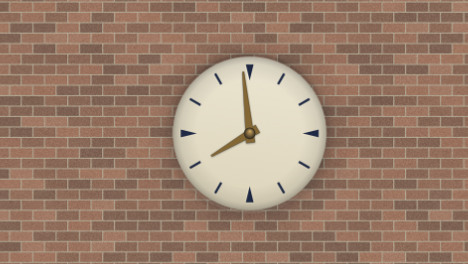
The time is 7h59
